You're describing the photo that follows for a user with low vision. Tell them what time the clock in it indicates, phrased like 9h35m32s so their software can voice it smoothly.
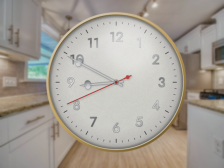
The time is 8h49m41s
